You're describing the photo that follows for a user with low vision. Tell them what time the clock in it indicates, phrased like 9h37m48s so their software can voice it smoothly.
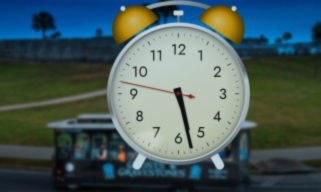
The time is 5h27m47s
